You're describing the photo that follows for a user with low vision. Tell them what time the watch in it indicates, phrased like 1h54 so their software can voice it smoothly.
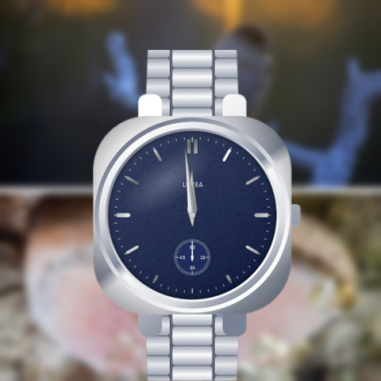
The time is 11h59
